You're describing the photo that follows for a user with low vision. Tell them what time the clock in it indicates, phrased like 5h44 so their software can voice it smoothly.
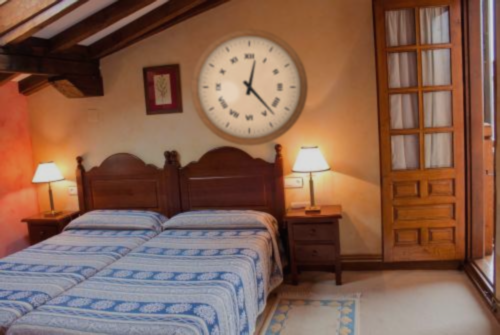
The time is 12h23
